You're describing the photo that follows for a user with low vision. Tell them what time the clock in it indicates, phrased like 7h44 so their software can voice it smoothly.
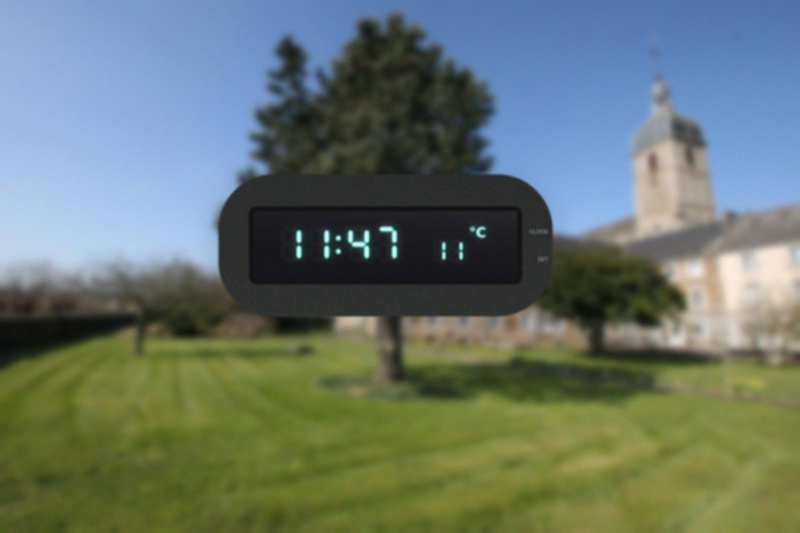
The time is 11h47
